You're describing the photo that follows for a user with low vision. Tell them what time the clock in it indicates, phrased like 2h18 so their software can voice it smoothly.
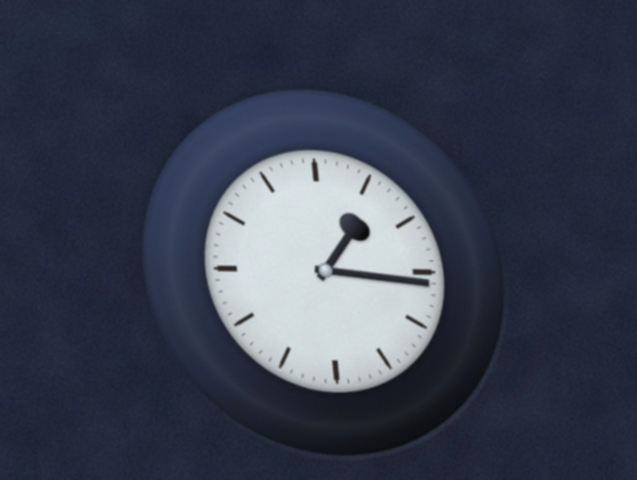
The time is 1h16
